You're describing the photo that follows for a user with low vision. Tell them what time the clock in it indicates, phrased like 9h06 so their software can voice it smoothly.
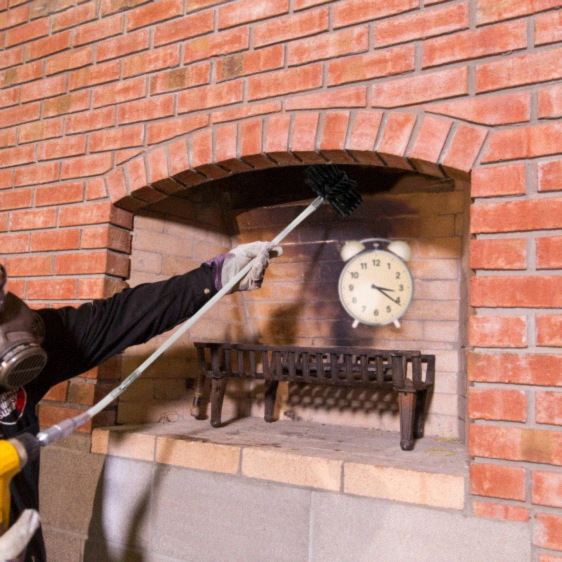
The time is 3h21
